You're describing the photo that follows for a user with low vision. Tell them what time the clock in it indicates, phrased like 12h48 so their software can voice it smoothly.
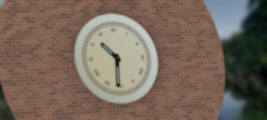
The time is 10h31
